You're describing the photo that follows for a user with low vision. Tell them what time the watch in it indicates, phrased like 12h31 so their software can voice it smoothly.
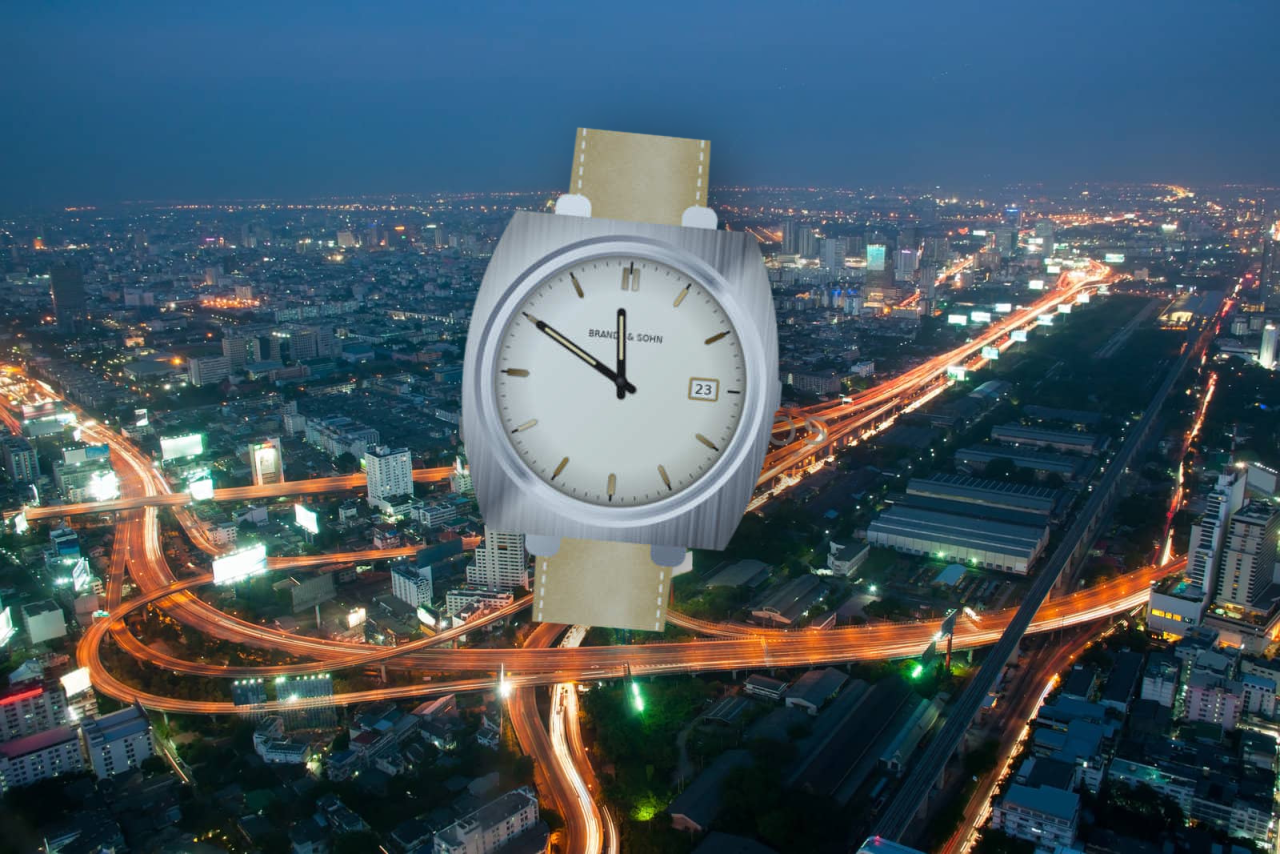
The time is 11h50
